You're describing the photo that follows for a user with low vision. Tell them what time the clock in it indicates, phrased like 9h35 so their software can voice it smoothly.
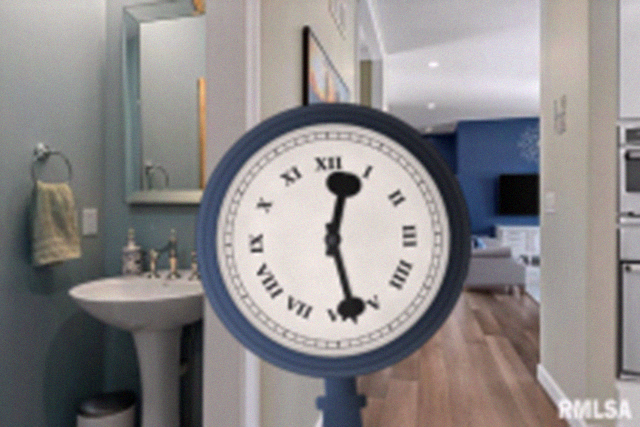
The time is 12h28
